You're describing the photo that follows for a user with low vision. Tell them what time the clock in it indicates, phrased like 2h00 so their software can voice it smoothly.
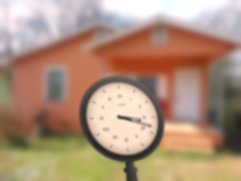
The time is 3h18
